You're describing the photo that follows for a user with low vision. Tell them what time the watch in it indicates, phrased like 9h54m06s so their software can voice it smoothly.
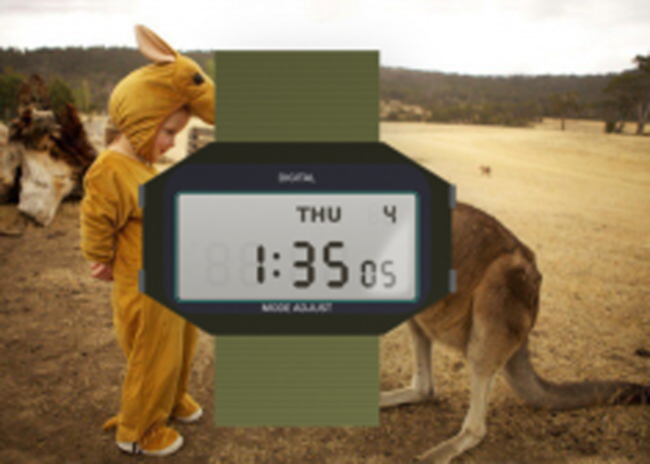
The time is 1h35m05s
